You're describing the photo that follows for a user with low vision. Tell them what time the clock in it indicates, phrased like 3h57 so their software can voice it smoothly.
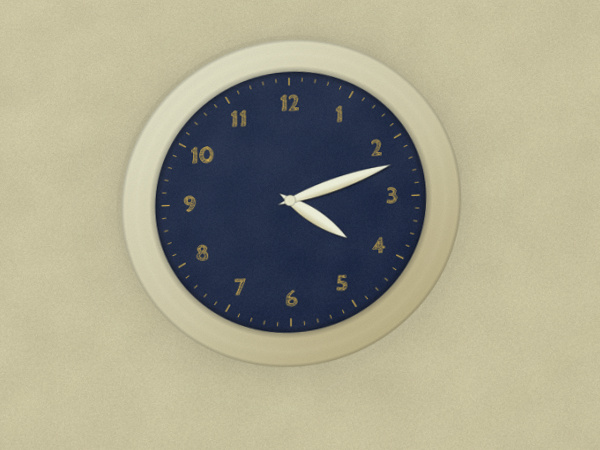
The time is 4h12
